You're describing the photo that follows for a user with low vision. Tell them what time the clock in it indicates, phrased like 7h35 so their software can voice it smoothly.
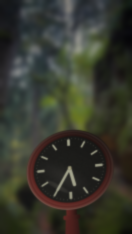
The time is 5h35
